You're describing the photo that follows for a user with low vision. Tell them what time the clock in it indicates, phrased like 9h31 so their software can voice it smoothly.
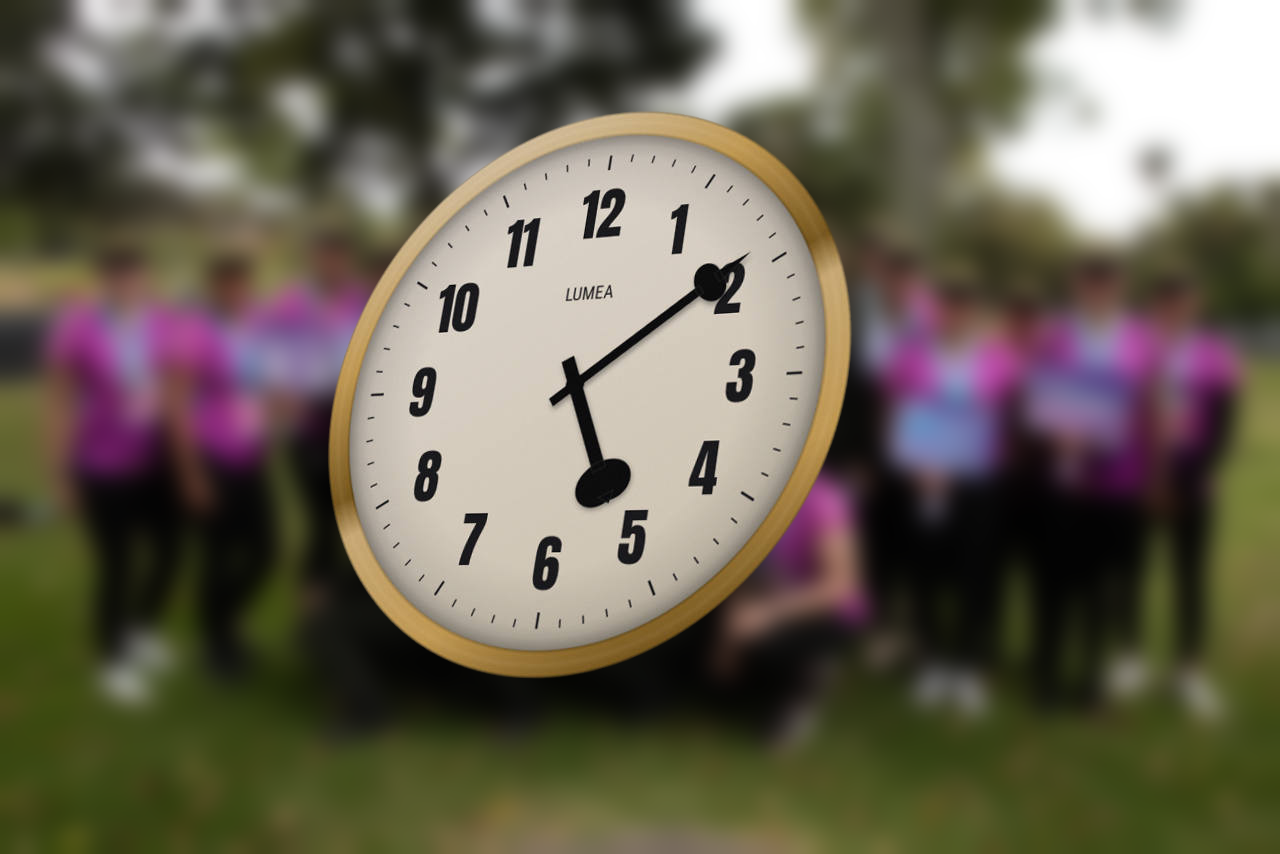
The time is 5h09
